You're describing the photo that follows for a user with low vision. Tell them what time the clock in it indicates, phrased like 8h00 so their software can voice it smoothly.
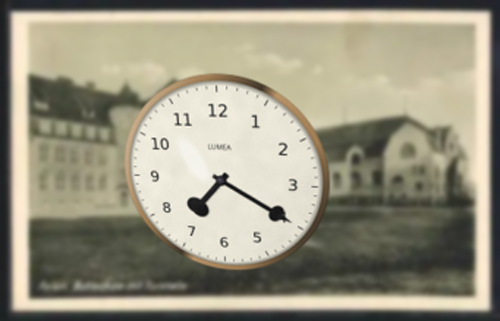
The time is 7h20
